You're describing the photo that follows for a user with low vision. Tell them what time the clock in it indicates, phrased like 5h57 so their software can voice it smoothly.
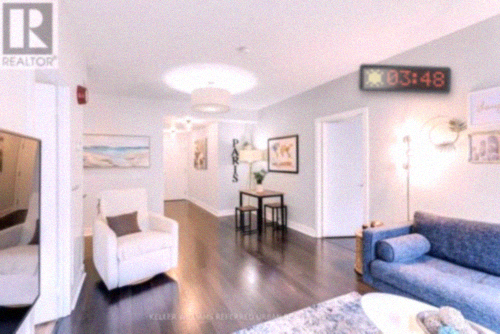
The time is 3h48
